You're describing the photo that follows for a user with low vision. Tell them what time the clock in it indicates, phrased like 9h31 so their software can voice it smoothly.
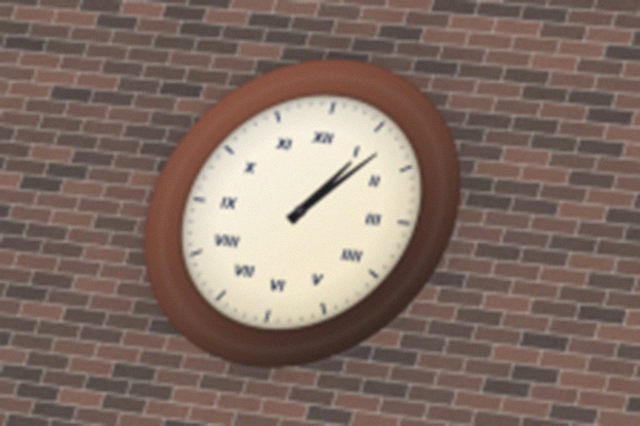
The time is 1h07
